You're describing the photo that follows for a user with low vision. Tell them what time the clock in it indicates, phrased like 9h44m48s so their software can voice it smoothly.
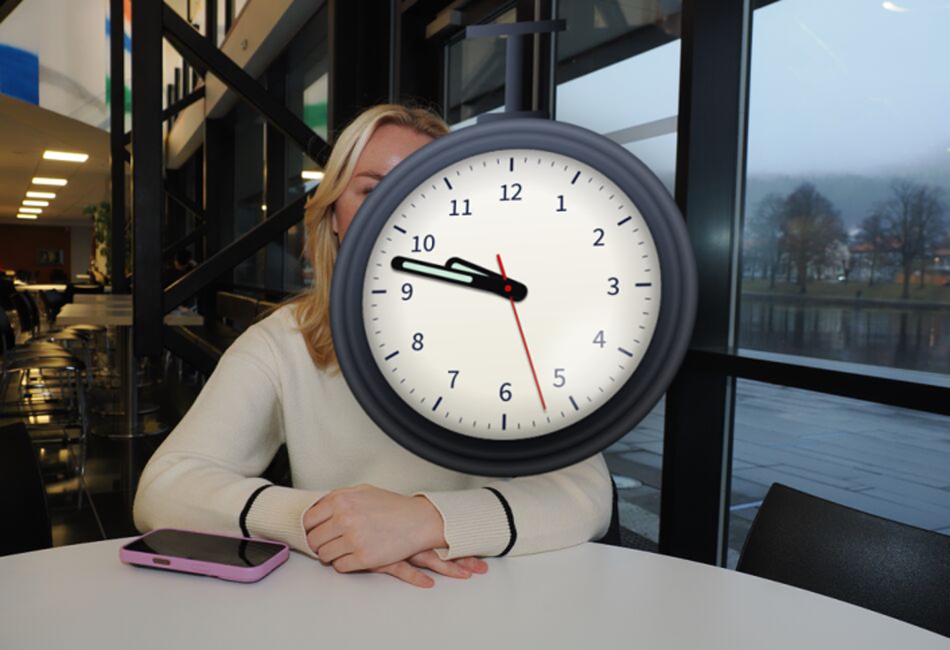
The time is 9h47m27s
